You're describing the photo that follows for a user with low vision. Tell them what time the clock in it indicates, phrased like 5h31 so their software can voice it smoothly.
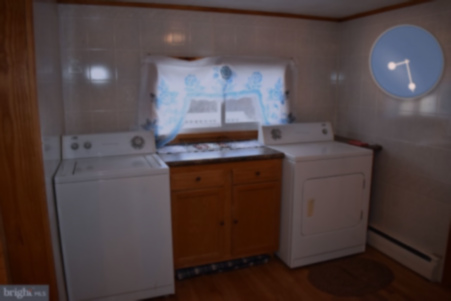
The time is 8h28
